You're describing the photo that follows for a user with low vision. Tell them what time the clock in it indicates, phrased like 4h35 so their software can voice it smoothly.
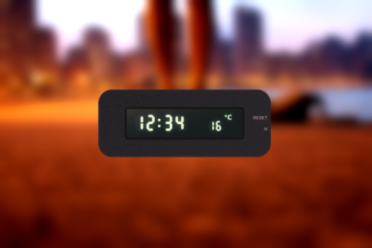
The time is 12h34
